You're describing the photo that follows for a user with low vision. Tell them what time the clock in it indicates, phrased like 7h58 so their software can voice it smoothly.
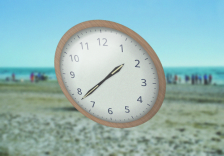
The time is 1h38
